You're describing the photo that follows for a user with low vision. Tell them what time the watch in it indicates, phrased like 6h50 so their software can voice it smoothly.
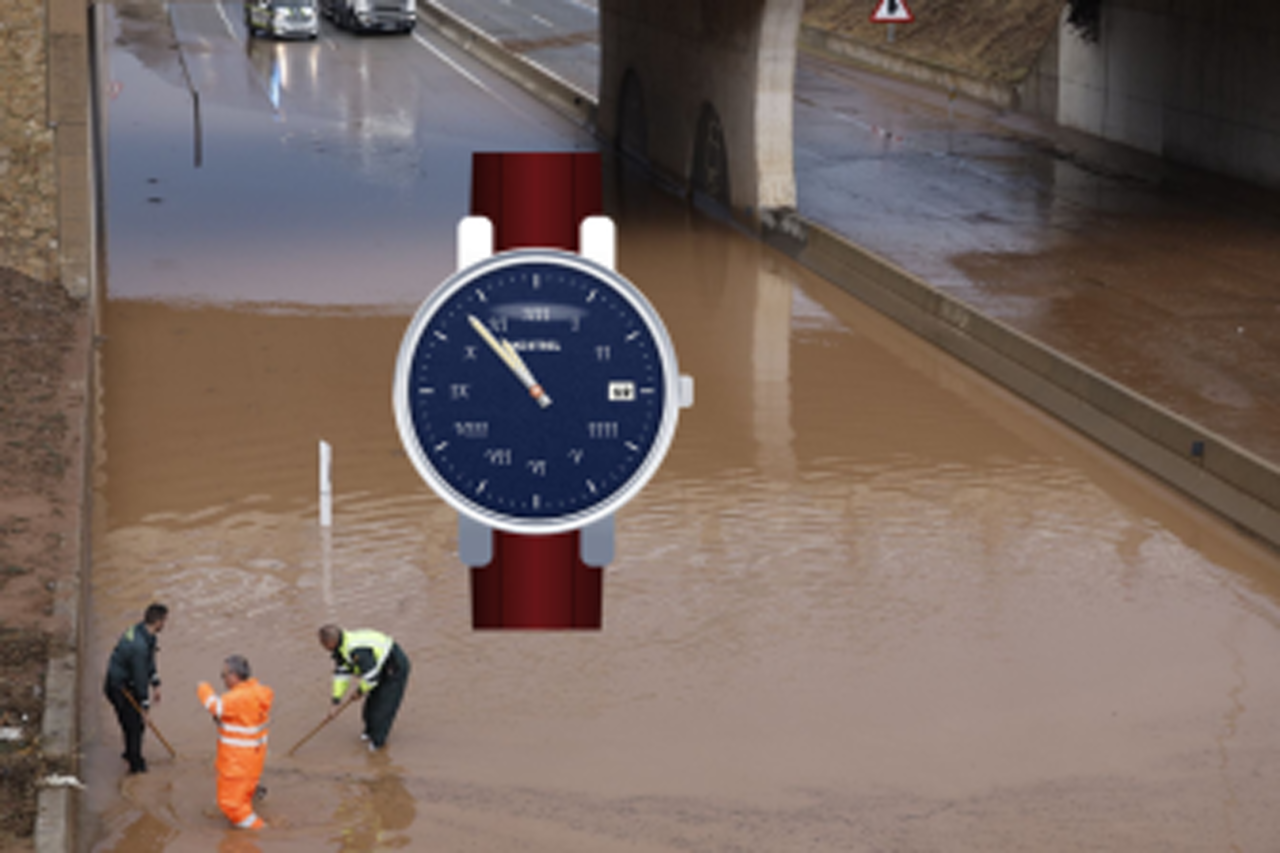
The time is 10h53
